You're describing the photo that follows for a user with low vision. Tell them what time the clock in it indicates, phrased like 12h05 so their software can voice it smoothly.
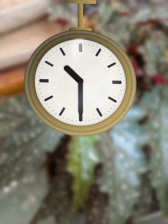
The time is 10h30
